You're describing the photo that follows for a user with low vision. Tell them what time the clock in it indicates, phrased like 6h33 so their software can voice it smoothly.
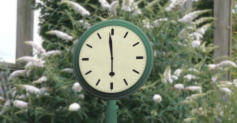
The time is 5h59
